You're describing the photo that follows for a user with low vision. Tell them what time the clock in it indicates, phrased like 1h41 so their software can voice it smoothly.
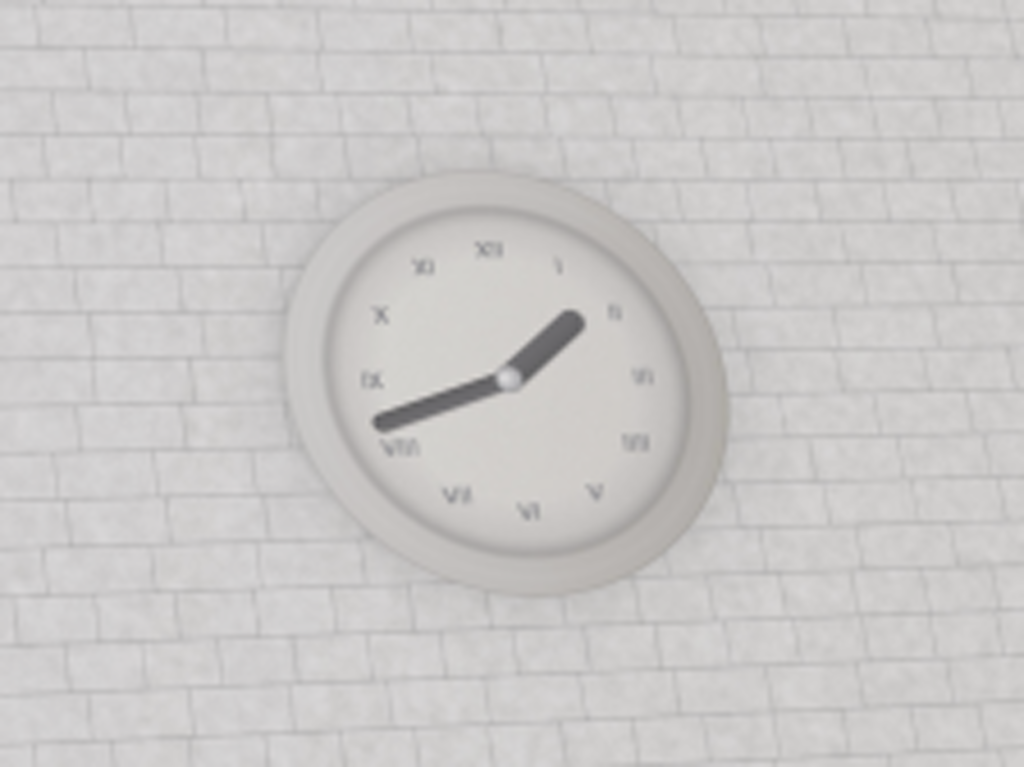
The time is 1h42
